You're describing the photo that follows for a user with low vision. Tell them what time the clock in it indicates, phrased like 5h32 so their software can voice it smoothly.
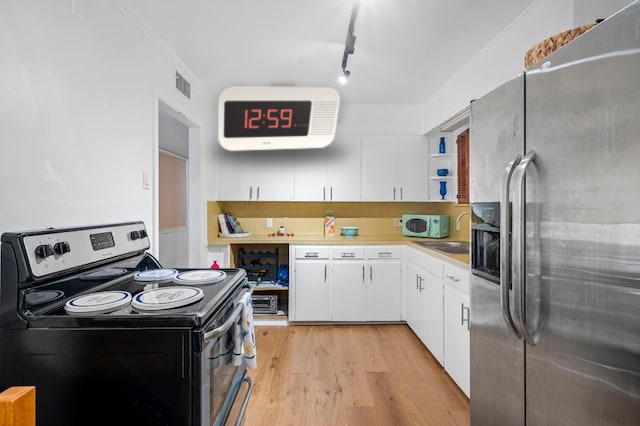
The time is 12h59
